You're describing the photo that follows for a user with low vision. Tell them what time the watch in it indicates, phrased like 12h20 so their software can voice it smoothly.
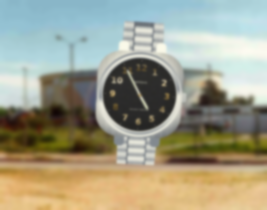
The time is 4h55
